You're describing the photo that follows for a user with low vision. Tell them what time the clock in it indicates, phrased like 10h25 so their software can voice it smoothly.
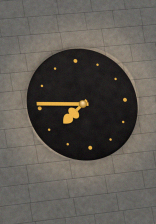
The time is 7h46
